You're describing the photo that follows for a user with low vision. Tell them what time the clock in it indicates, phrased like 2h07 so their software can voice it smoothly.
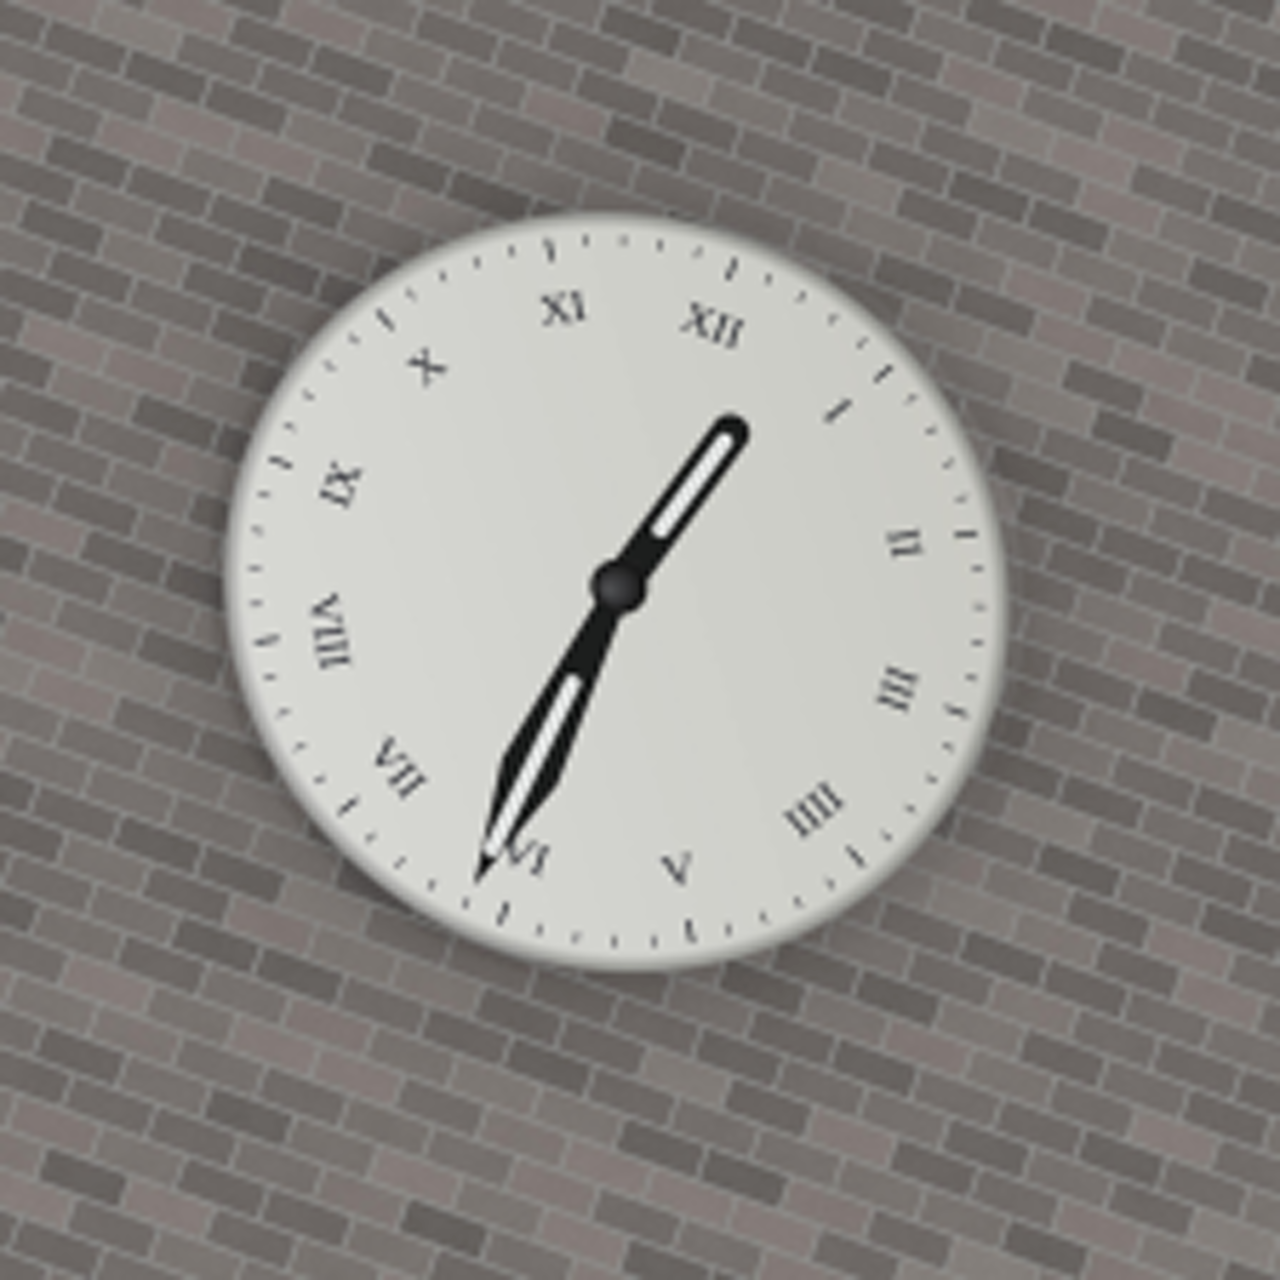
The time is 12h31
